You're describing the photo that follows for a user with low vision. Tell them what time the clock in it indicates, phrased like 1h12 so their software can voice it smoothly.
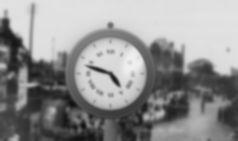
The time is 4h48
